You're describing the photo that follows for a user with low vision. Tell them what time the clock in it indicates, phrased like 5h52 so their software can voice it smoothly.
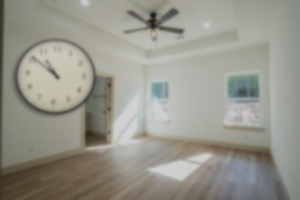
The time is 10h51
